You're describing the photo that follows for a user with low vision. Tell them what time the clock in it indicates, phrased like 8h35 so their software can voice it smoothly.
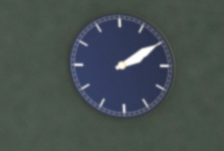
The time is 2h10
